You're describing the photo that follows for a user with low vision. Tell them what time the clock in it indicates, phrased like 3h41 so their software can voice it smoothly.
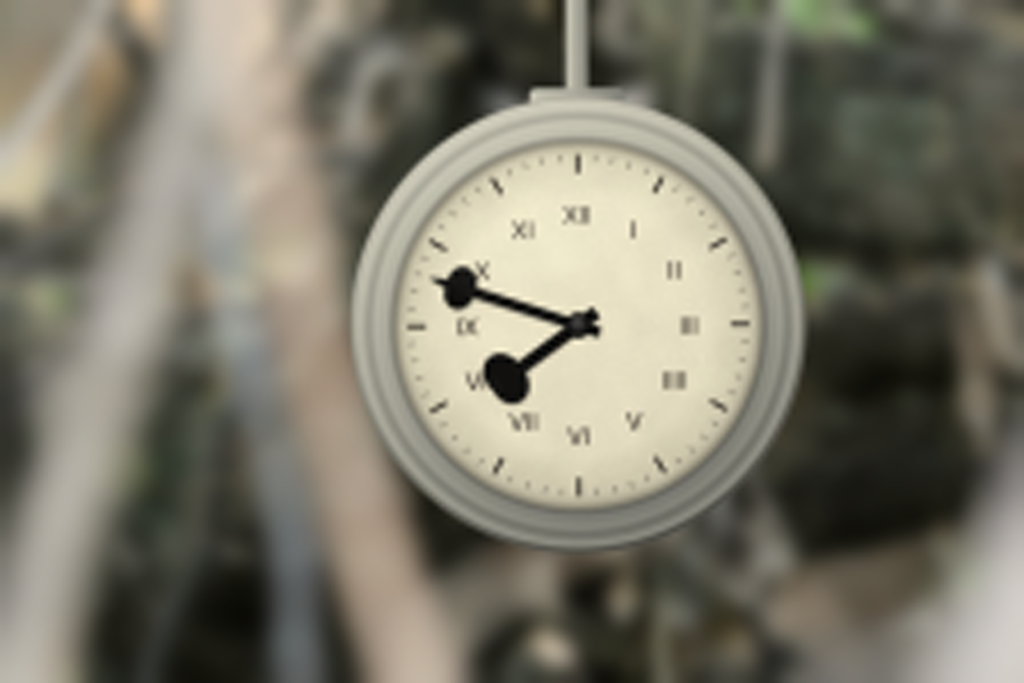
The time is 7h48
